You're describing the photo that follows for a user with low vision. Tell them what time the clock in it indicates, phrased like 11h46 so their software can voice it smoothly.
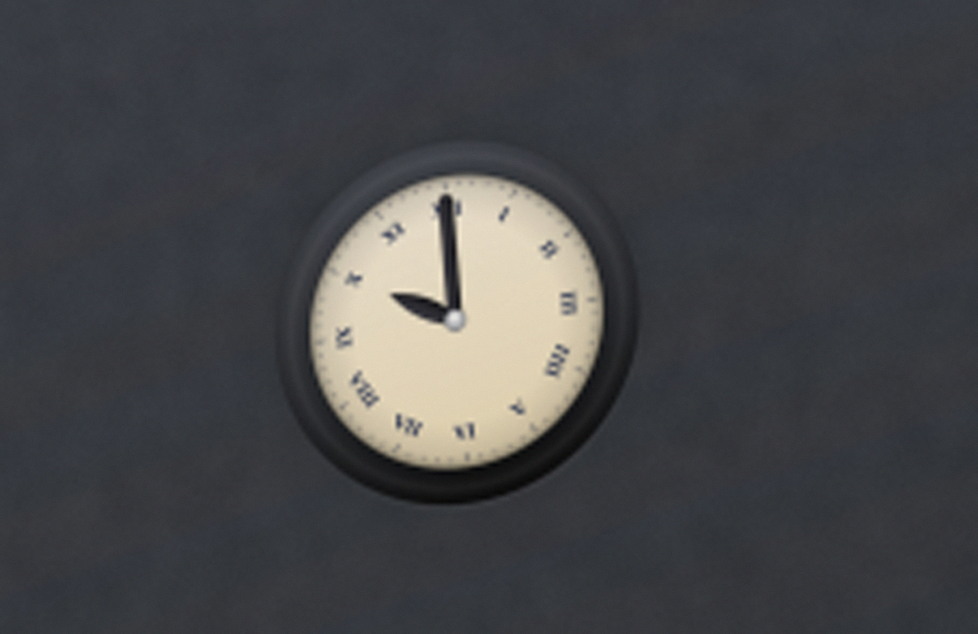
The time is 10h00
